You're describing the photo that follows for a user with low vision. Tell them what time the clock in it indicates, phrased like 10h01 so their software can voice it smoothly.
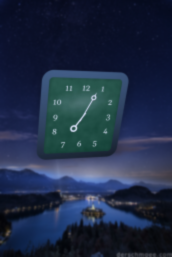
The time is 7h04
